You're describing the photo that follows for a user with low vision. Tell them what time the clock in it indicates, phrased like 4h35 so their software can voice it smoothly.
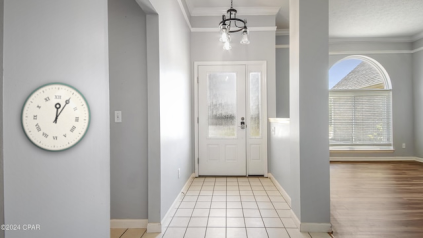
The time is 12h05
